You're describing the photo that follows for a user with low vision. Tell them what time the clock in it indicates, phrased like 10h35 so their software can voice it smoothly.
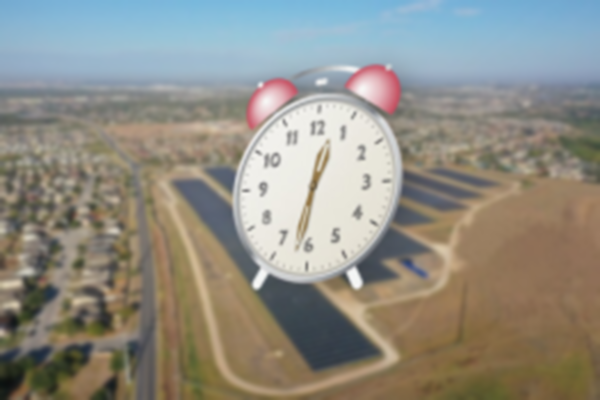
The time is 12h32
